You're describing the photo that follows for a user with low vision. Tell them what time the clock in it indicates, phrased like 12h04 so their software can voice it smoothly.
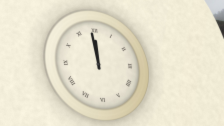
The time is 11h59
